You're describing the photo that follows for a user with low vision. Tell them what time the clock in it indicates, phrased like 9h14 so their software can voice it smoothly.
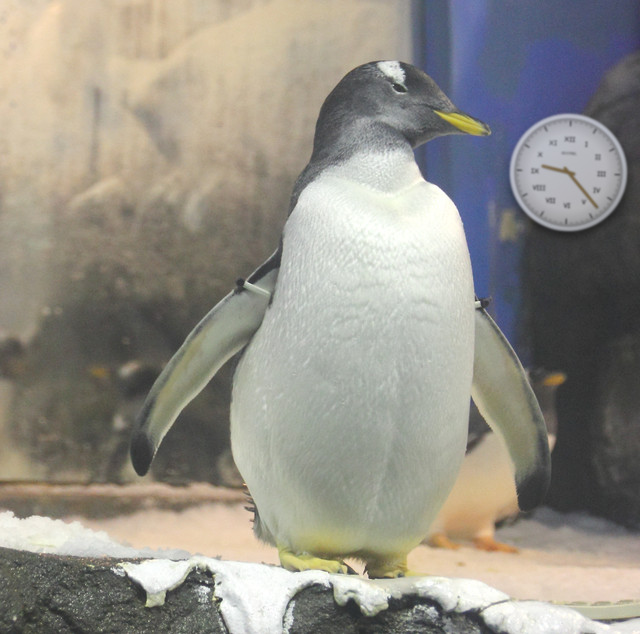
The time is 9h23
